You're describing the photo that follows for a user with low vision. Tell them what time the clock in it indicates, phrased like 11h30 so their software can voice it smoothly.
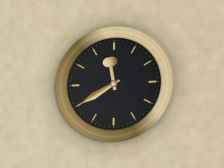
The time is 11h40
